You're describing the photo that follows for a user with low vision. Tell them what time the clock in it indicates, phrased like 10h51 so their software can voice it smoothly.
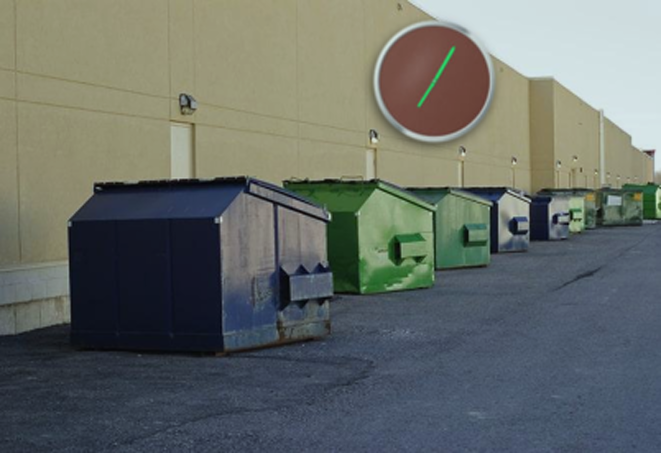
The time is 7h05
